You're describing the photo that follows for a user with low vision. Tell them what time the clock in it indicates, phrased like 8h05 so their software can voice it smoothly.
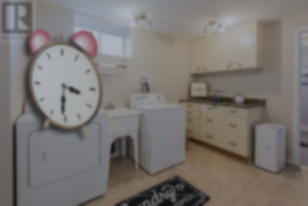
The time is 3h31
